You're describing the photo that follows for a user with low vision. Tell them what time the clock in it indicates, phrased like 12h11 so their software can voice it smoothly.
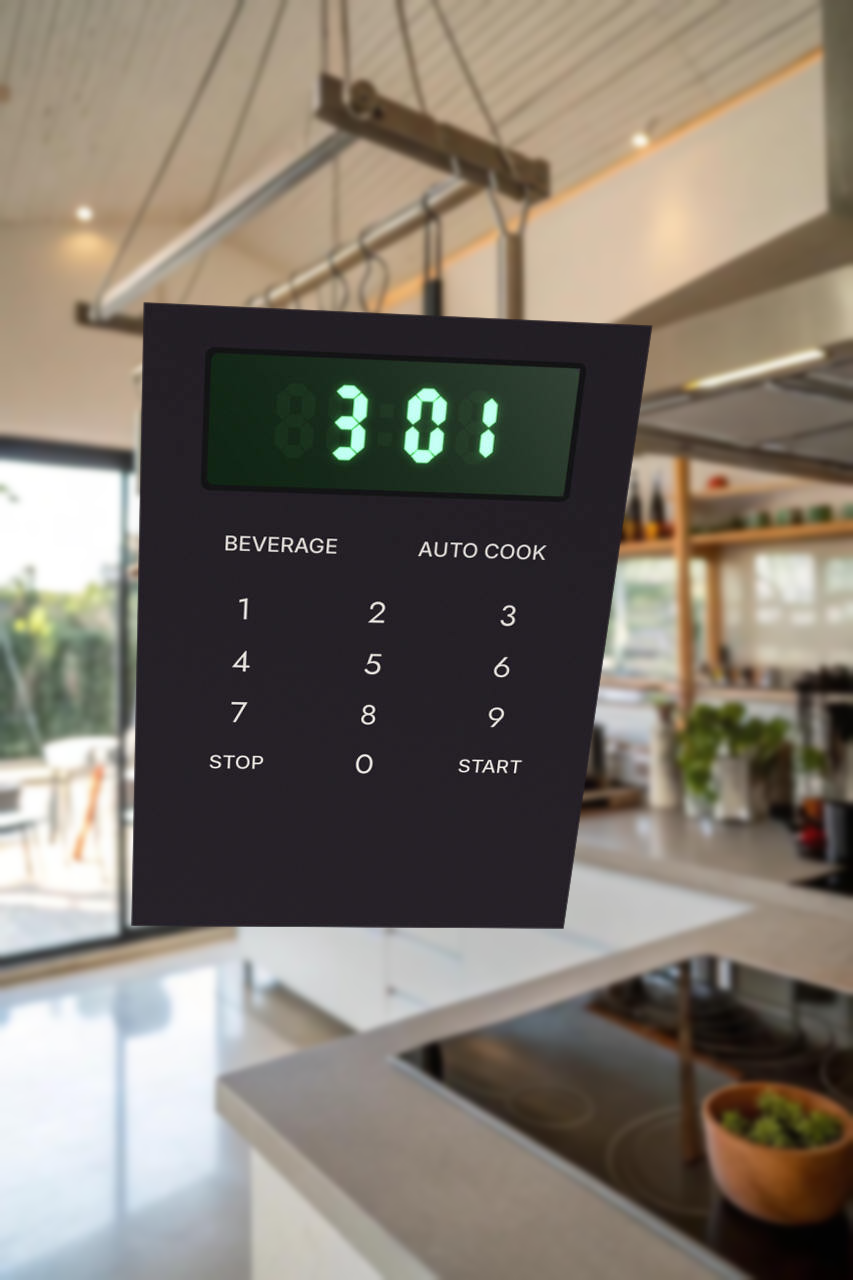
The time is 3h01
